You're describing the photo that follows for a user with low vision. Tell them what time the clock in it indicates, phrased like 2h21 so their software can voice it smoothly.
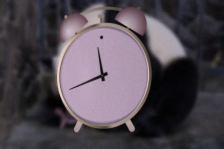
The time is 11h42
